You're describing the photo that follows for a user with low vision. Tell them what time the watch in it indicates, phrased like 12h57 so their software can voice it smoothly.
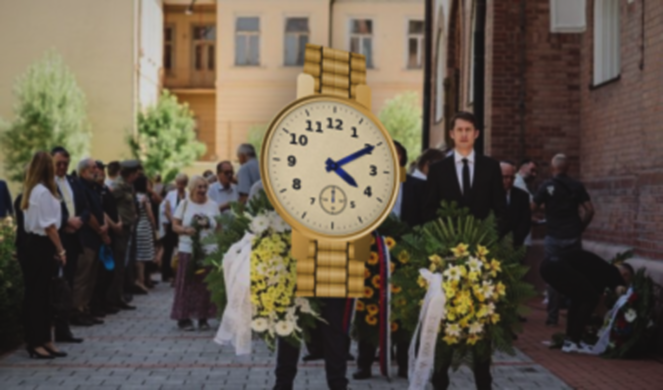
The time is 4h10
